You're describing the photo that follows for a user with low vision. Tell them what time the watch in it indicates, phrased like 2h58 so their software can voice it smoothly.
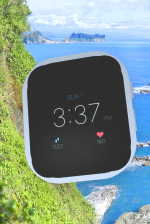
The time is 3h37
